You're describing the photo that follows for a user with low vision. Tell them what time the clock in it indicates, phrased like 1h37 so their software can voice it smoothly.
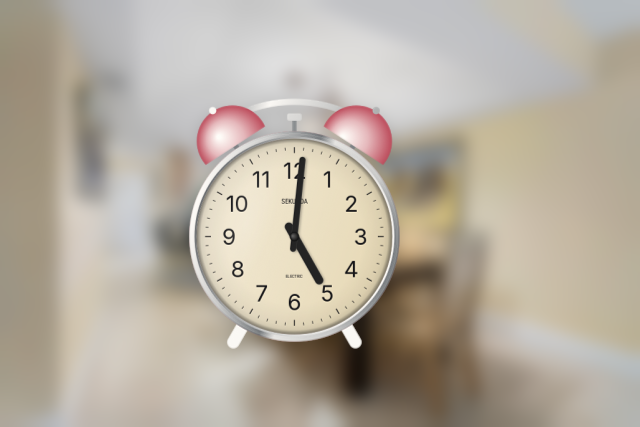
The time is 5h01
